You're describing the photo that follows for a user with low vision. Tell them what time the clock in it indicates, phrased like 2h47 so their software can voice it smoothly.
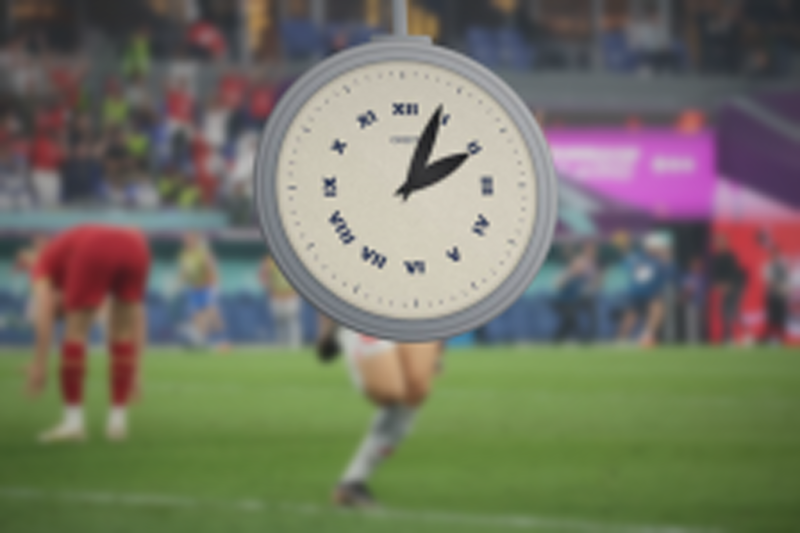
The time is 2h04
